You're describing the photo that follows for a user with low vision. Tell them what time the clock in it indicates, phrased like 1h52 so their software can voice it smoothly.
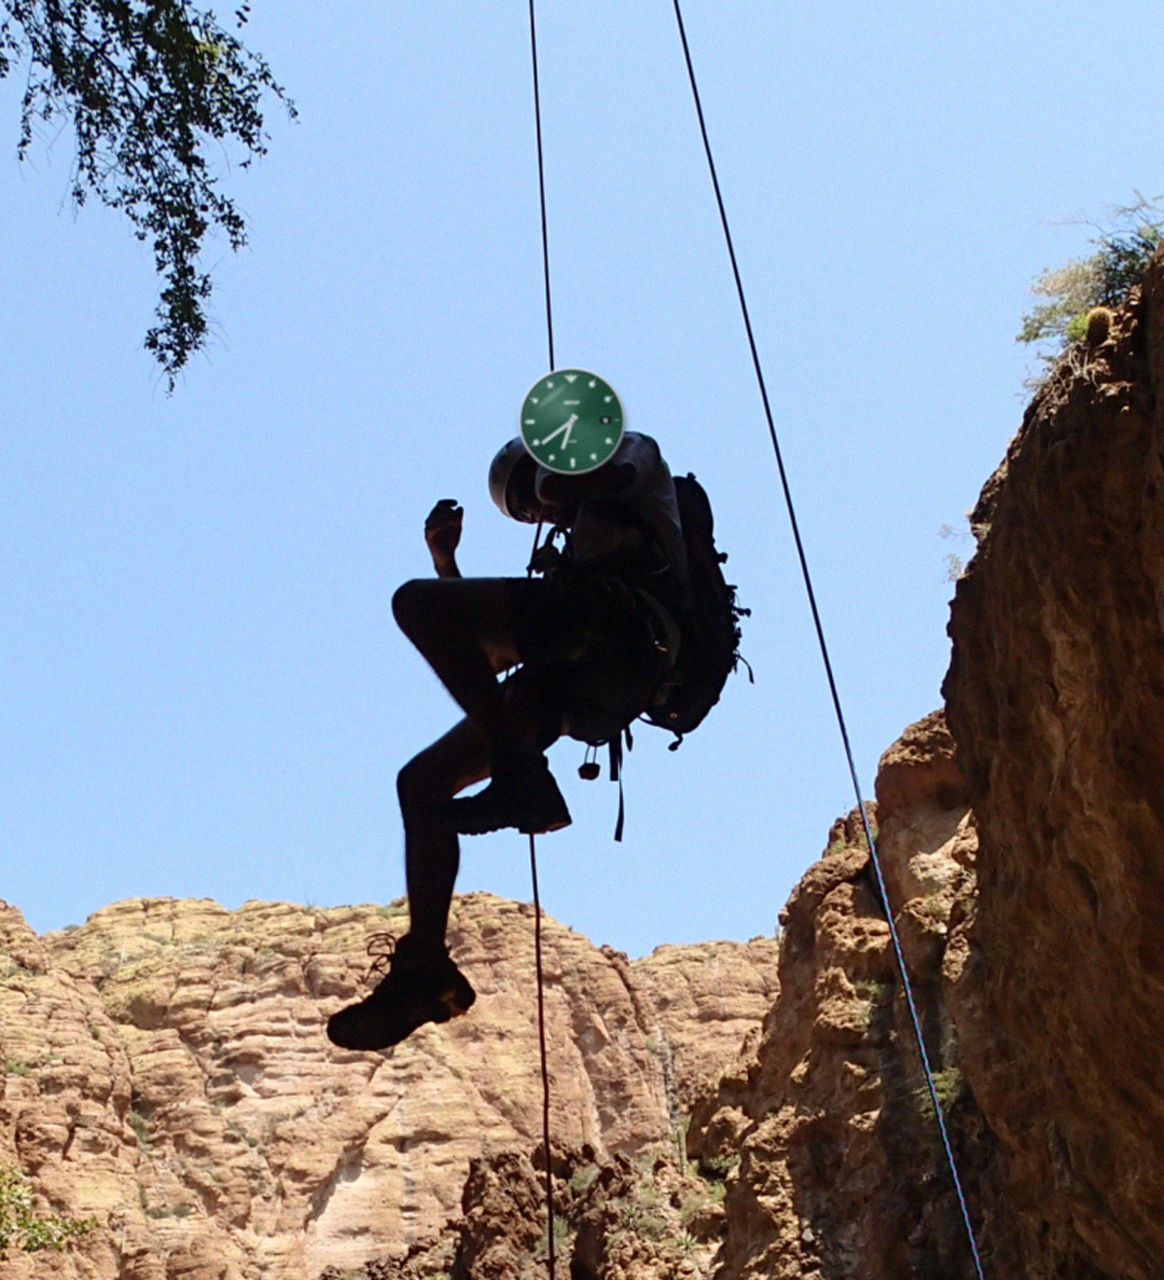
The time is 6h39
